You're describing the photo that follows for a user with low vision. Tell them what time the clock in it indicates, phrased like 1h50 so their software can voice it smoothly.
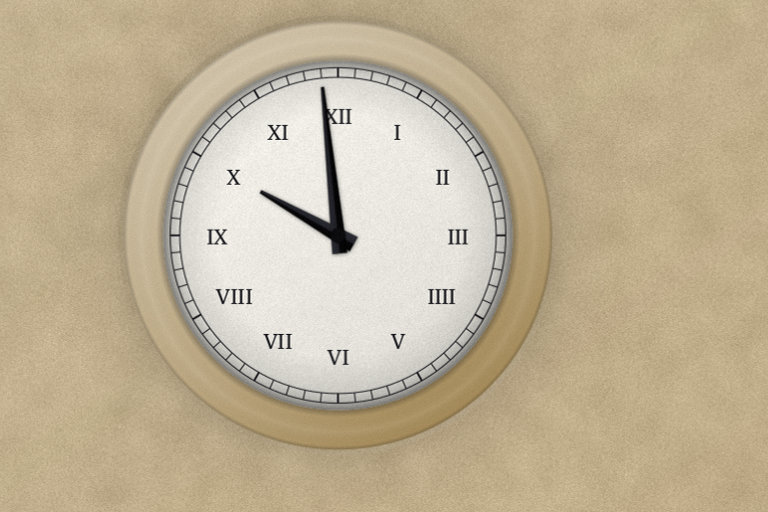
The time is 9h59
